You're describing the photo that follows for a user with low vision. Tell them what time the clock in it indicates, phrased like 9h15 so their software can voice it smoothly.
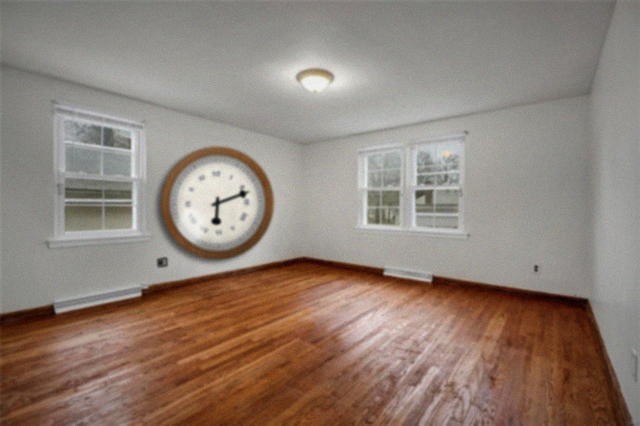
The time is 6h12
